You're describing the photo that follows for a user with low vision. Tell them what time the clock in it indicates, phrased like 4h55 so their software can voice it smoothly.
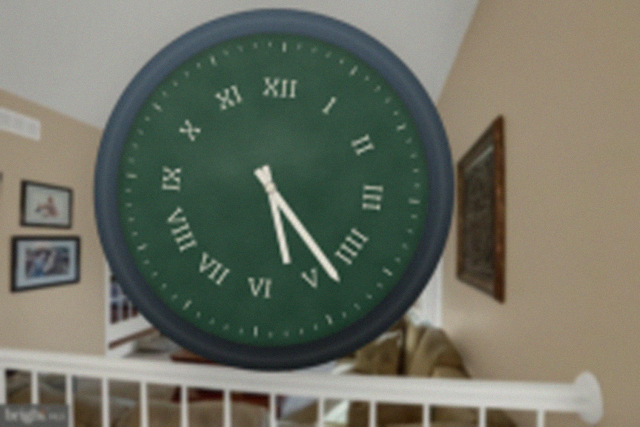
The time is 5h23
